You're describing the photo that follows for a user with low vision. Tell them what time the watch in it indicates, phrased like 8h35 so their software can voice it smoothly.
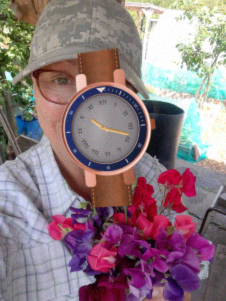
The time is 10h18
